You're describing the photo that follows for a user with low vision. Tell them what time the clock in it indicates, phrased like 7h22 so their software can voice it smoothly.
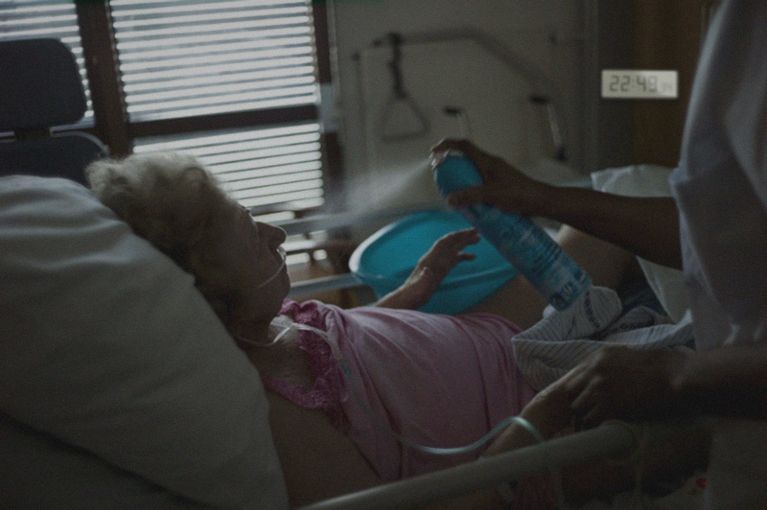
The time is 22h49
